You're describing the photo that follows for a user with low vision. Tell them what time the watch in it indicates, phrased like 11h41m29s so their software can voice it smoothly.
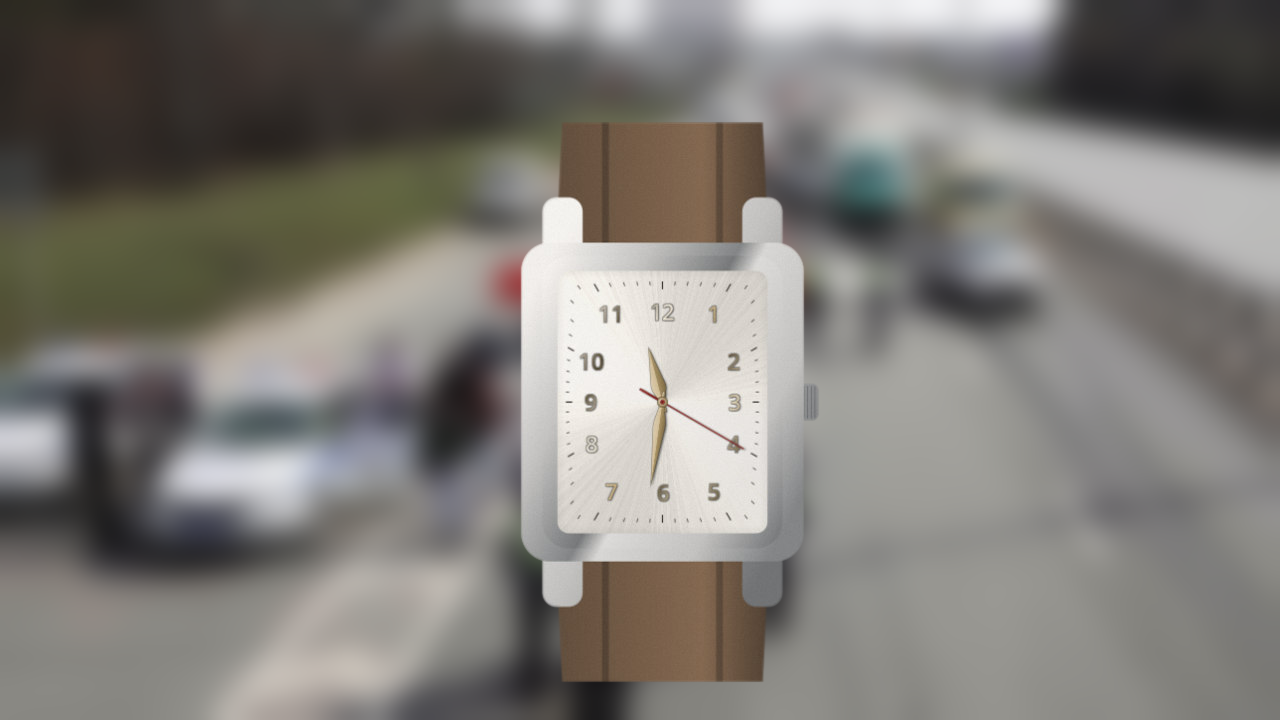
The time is 11h31m20s
